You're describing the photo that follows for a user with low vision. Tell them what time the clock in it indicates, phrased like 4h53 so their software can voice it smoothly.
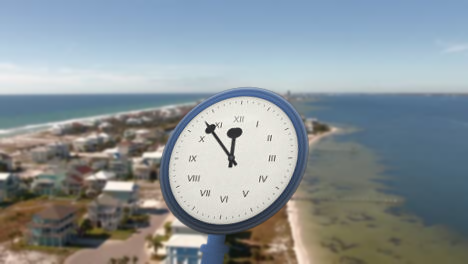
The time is 11h53
